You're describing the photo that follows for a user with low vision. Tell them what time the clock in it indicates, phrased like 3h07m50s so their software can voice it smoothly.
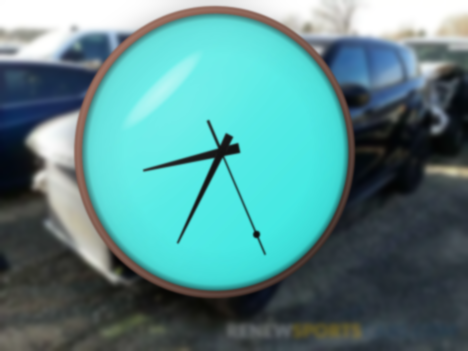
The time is 8h34m26s
